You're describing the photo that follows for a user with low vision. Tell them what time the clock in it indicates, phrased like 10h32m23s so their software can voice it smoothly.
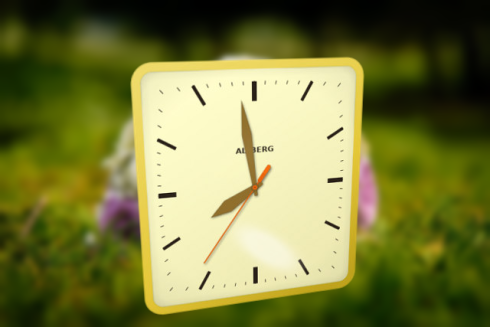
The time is 7h58m36s
